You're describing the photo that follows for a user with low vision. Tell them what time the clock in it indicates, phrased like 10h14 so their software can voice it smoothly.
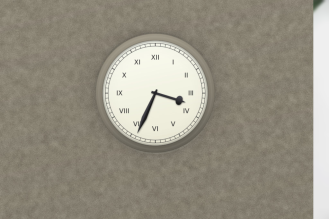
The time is 3h34
